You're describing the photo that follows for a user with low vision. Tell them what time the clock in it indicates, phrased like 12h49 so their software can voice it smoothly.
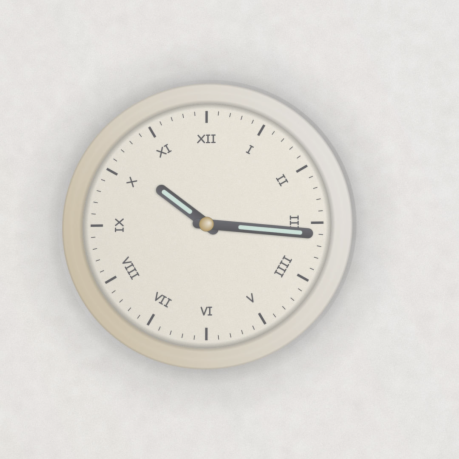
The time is 10h16
